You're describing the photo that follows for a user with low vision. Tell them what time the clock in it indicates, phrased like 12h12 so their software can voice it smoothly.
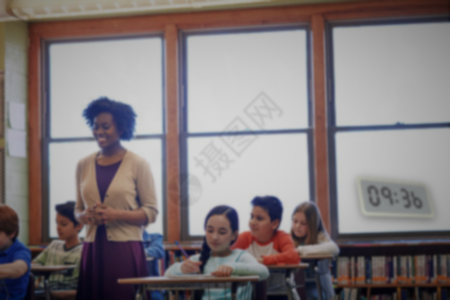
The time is 9h36
